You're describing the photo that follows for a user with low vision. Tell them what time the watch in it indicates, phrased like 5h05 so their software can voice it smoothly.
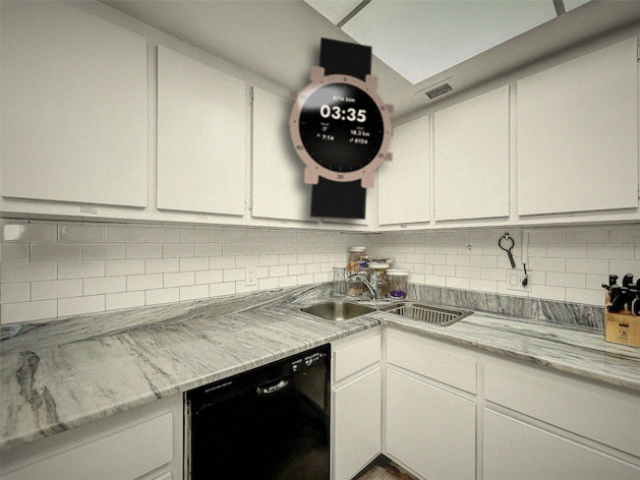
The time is 3h35
